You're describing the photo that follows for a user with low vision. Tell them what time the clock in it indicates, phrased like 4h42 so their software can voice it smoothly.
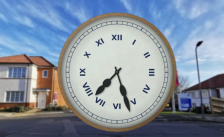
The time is 7h27
